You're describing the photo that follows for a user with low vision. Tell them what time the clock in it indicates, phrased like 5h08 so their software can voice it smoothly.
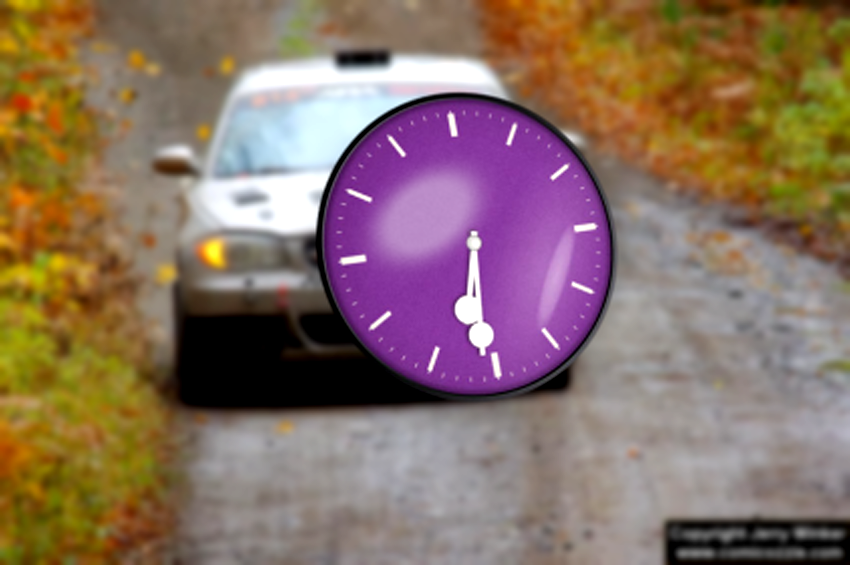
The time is 6h31
